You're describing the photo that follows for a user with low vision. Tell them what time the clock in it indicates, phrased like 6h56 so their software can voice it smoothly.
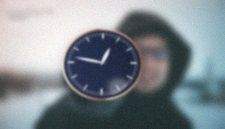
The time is 12h47
